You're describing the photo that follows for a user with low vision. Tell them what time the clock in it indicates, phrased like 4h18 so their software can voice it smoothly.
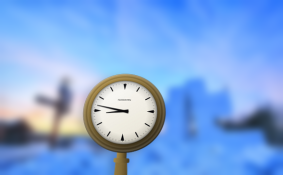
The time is 8h47
